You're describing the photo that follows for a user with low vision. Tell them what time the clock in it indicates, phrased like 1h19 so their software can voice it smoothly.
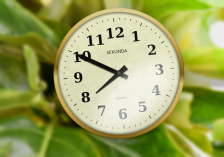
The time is 7h50
